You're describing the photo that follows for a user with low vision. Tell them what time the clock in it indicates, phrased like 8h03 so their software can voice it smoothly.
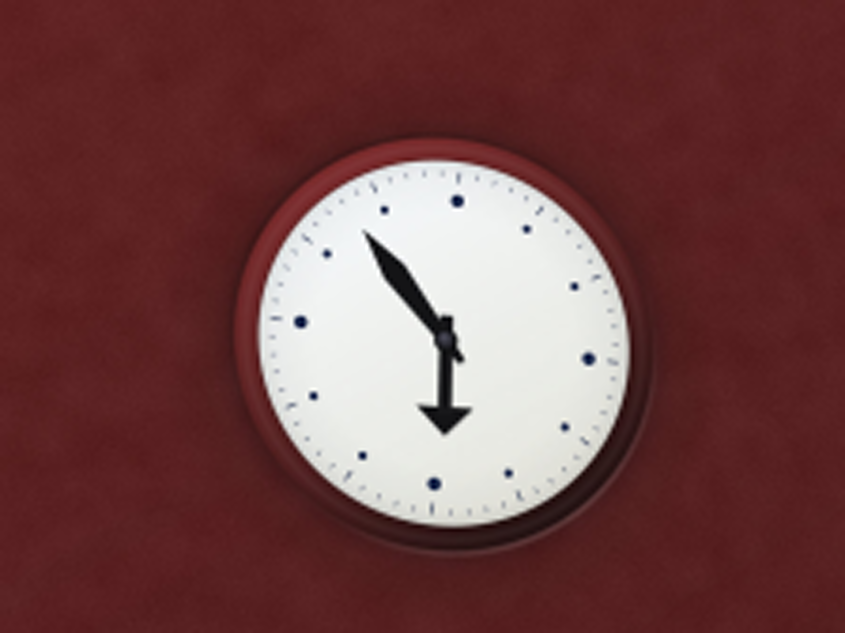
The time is 5h53
